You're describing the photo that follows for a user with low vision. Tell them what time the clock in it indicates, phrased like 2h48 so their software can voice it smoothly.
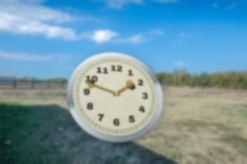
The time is 1h48
